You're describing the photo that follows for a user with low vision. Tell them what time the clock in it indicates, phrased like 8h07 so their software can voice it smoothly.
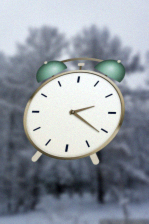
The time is 2h21
